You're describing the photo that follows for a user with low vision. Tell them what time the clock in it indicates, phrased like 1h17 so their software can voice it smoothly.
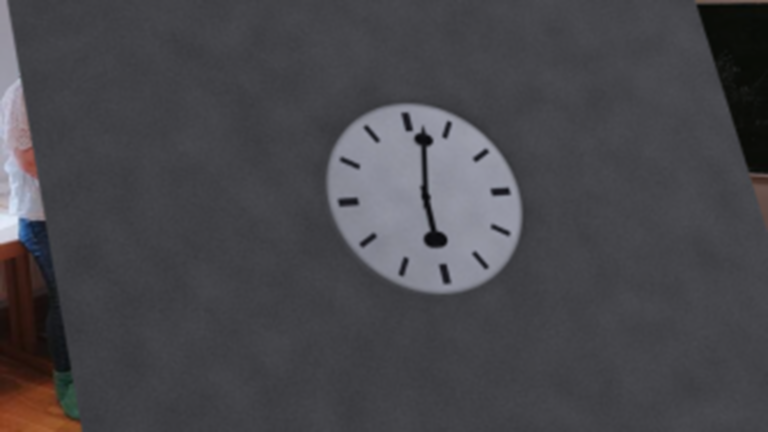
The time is 6h02
